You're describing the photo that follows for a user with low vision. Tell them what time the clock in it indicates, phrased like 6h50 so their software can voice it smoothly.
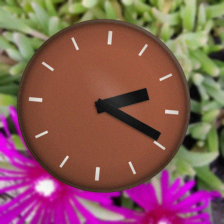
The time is 2h19
